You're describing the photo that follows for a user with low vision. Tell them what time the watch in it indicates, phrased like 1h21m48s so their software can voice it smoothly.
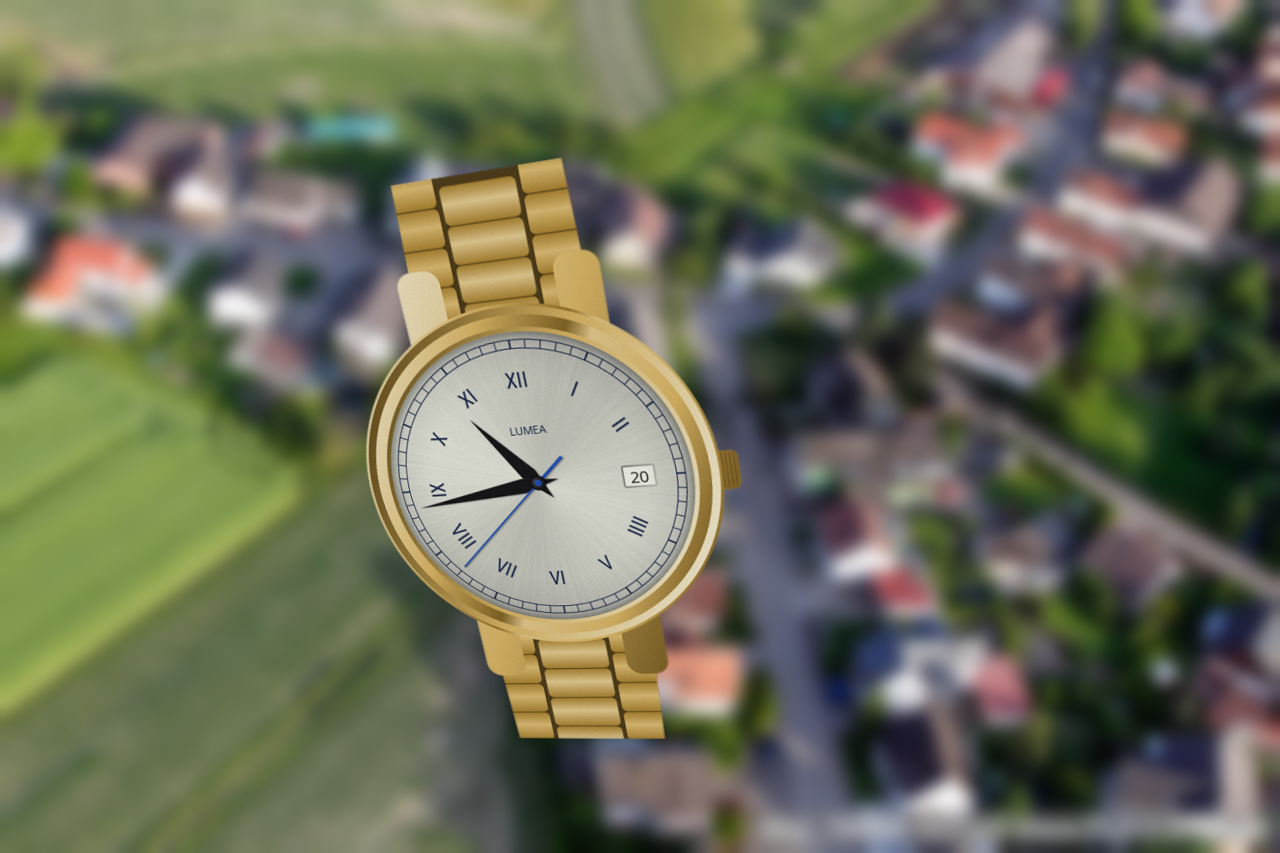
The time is 10h43m38s
